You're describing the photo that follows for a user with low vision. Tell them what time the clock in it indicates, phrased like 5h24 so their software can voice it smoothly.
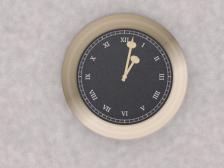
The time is 1h02
